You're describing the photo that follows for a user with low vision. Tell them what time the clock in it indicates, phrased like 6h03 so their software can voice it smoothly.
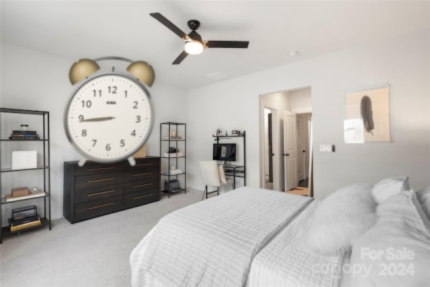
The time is 8h44
